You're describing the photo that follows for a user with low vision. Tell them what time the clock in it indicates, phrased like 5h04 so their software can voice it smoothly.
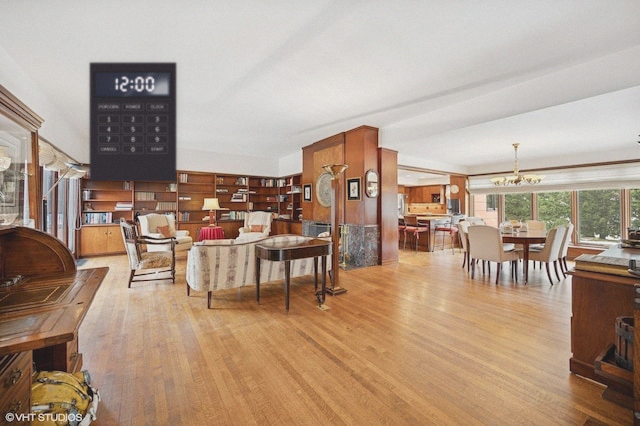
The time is 12h00
